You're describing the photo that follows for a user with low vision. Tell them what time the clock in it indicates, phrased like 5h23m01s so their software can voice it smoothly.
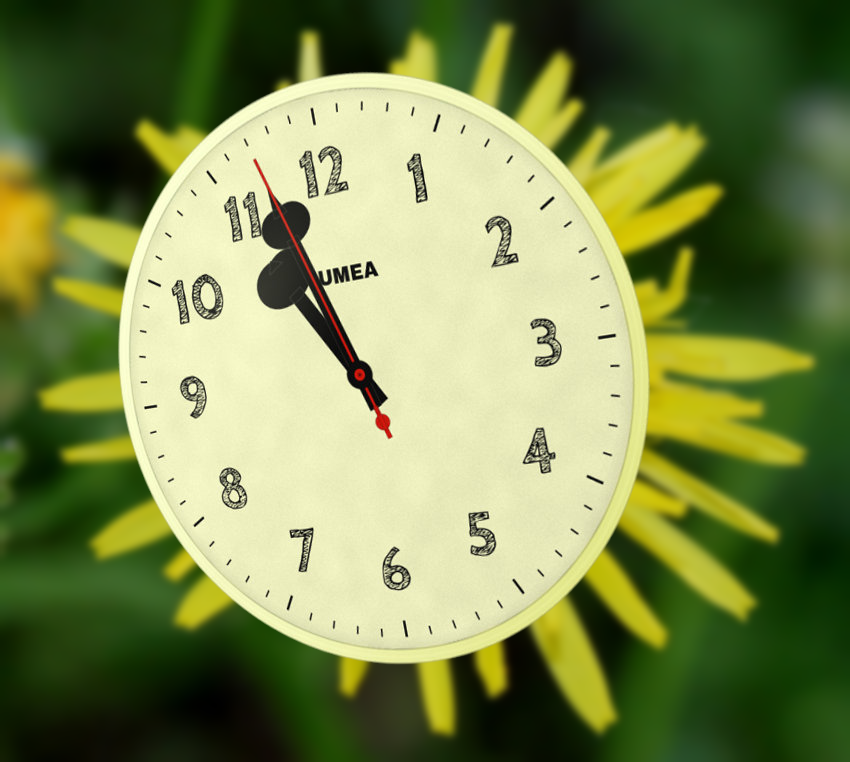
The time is 10h56m57s
